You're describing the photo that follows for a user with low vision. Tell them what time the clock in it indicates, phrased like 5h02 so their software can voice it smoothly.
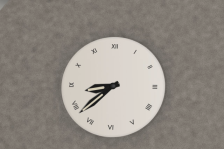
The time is 8h38
